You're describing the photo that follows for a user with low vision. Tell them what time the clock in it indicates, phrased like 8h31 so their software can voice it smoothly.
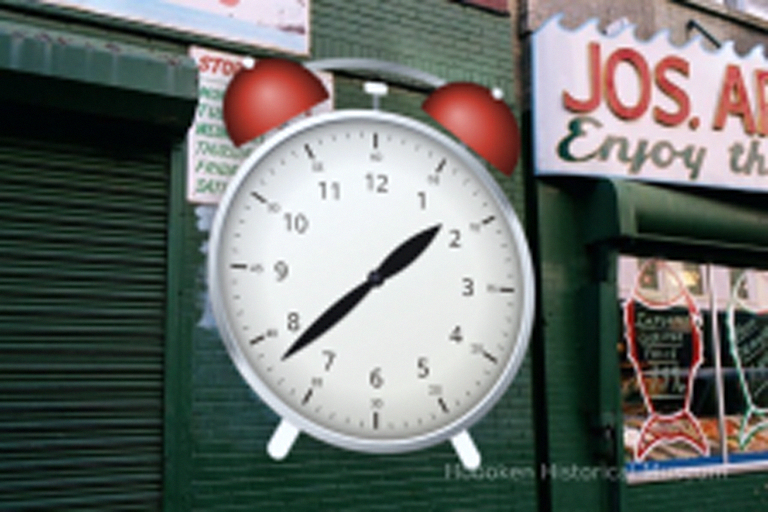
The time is 1h38
